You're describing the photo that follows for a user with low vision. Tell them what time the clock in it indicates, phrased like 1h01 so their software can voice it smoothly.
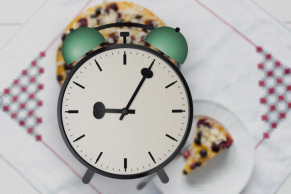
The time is 9h05
